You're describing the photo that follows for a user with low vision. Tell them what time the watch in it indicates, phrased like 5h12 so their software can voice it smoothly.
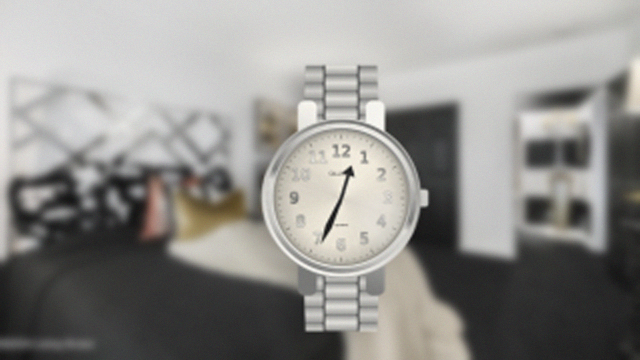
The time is 12h34
